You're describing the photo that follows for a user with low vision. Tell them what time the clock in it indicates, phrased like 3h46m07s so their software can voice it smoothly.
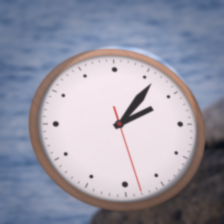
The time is 2h06m28s
